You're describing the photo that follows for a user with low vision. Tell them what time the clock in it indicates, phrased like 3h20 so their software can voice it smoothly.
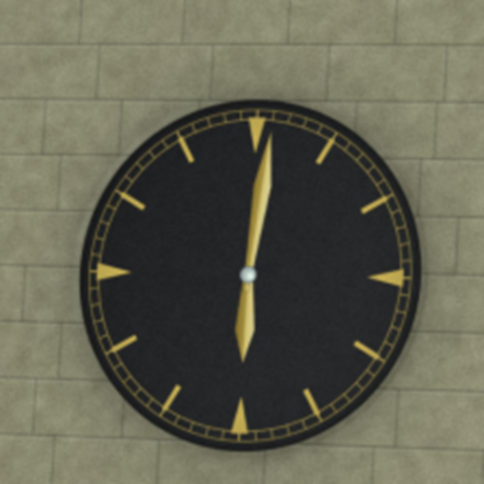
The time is 6h01
